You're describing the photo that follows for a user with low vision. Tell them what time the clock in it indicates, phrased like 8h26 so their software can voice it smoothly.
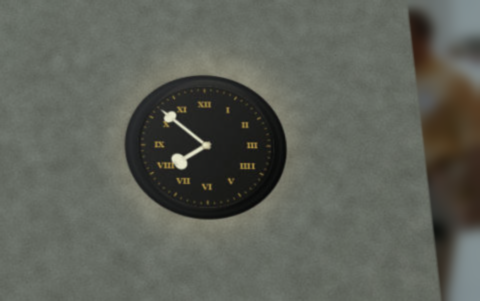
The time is 7h52
